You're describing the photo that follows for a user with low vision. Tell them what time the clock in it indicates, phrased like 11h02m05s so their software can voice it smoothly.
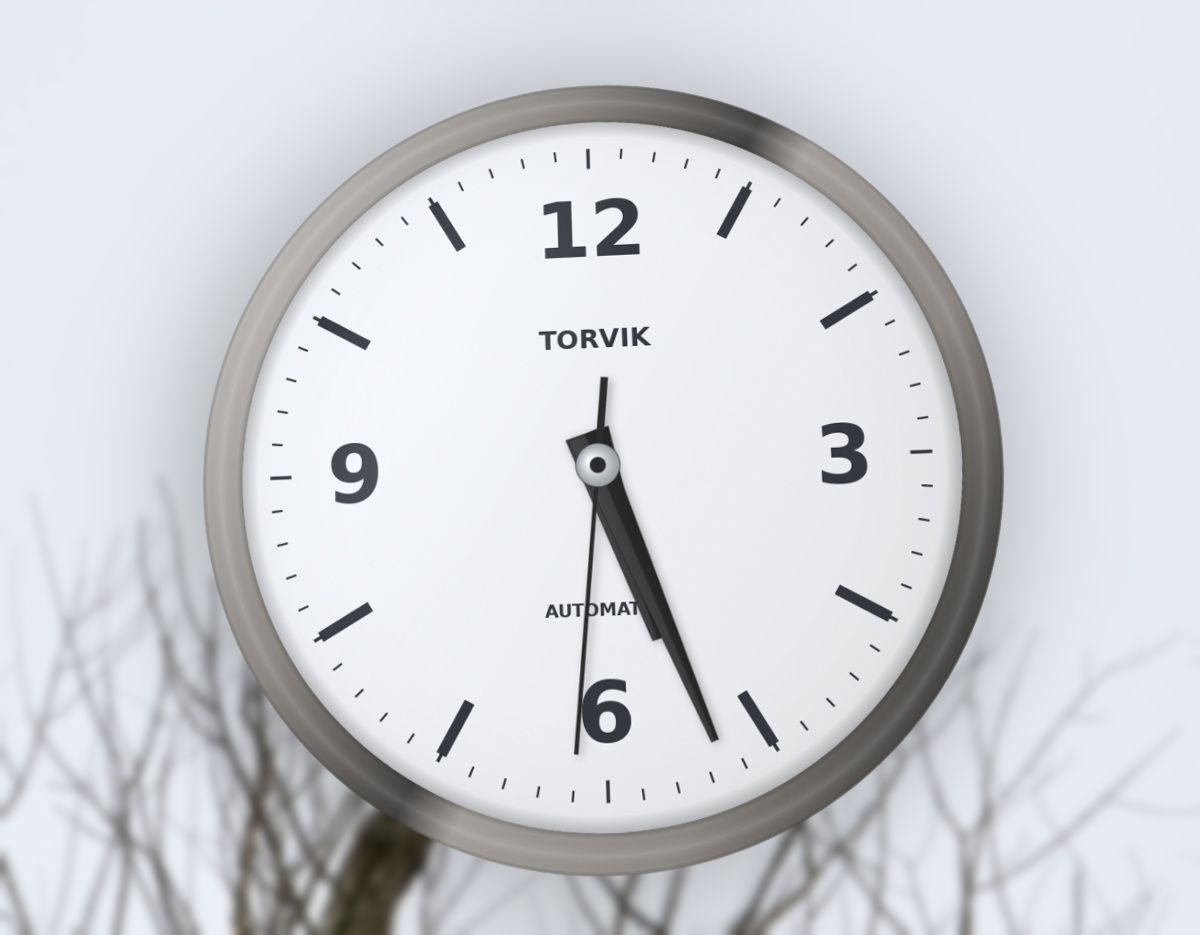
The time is 5h26m31s
